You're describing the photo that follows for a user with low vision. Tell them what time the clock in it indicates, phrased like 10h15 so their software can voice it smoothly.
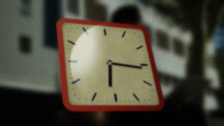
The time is 6h16
